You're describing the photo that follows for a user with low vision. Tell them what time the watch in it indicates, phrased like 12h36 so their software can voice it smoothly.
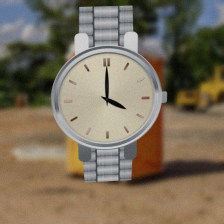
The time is 4h00
